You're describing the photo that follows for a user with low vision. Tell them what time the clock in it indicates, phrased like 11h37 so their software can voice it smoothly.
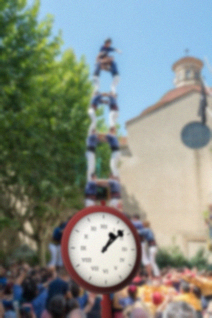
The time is 1h08
